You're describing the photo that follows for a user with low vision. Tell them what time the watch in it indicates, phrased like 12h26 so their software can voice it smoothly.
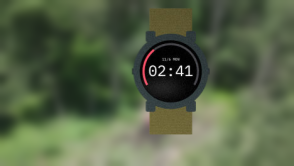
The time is 2h41
